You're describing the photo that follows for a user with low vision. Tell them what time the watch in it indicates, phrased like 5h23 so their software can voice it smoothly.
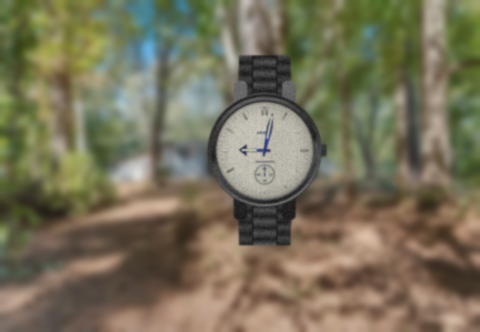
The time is 9h02
